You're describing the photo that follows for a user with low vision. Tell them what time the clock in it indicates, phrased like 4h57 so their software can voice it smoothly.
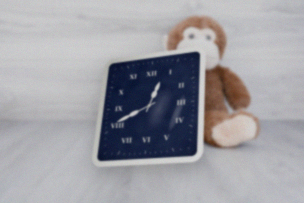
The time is 12h41
